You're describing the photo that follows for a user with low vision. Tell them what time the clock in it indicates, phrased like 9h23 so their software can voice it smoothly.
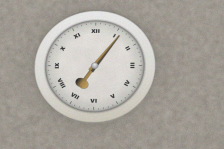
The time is 7h06
